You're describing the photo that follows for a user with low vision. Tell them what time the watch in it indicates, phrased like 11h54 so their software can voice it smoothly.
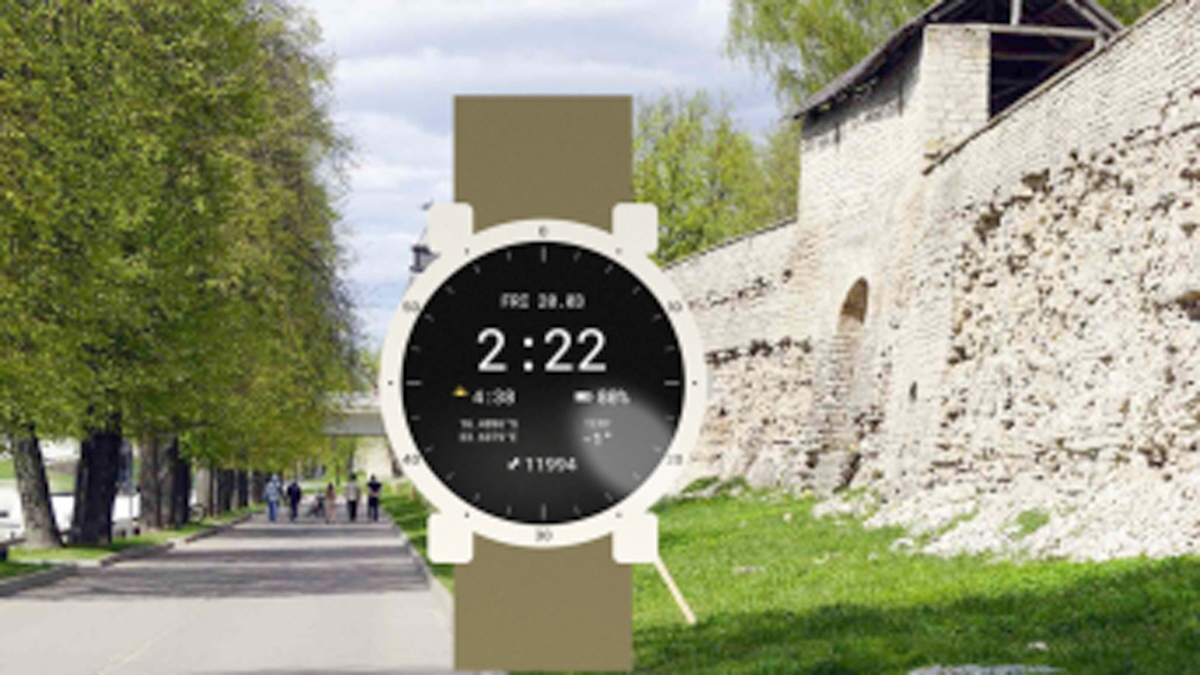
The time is 2h22
